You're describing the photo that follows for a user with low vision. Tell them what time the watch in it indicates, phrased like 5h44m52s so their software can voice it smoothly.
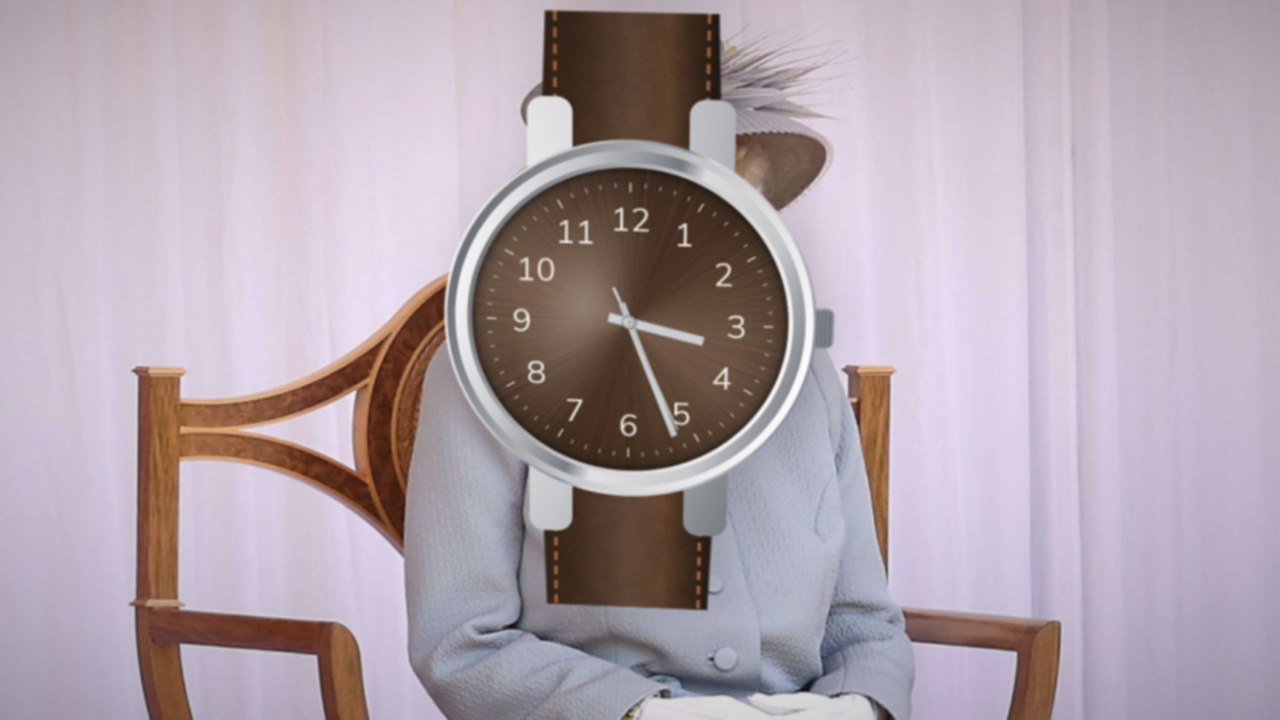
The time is 3h26m26s
